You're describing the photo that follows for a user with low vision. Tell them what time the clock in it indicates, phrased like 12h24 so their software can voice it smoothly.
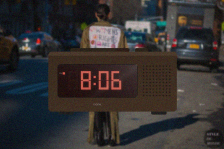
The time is 8h06
